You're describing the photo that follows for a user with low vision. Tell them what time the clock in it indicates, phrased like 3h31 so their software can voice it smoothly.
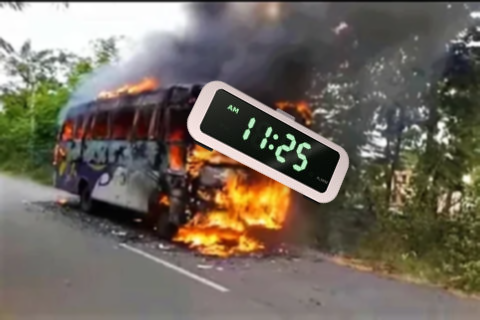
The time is 11h25
